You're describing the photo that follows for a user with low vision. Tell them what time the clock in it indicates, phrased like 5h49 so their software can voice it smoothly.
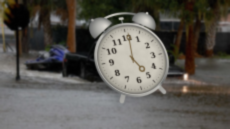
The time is 5h01
